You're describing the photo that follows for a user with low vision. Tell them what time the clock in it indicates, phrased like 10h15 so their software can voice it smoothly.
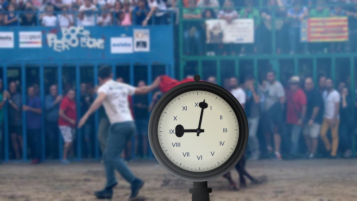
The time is 9h02
